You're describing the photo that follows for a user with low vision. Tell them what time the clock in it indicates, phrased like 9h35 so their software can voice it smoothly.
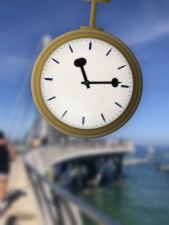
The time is 11h14
